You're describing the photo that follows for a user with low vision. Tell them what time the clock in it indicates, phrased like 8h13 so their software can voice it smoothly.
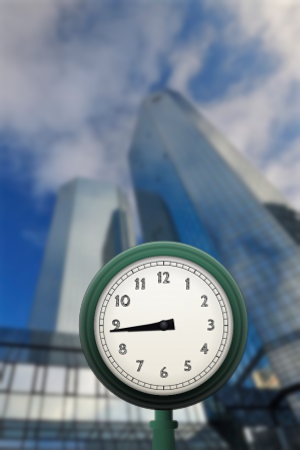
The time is 8h44
